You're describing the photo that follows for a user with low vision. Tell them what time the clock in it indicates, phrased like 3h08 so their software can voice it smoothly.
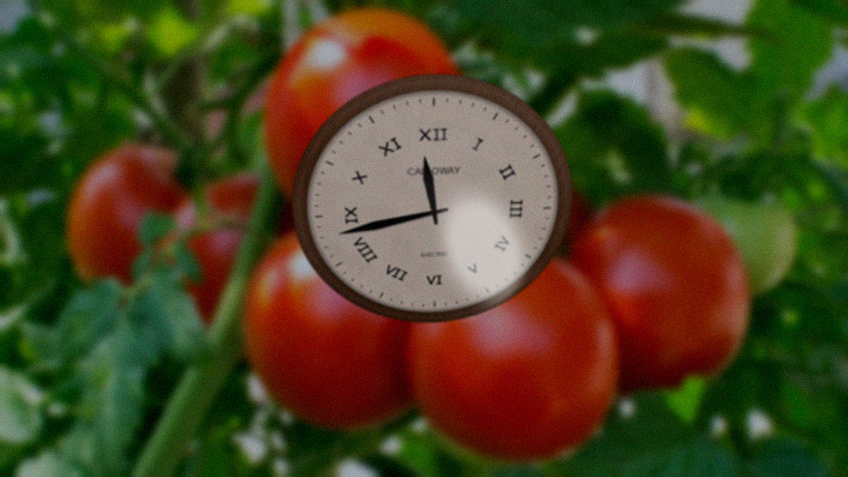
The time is 11h43
